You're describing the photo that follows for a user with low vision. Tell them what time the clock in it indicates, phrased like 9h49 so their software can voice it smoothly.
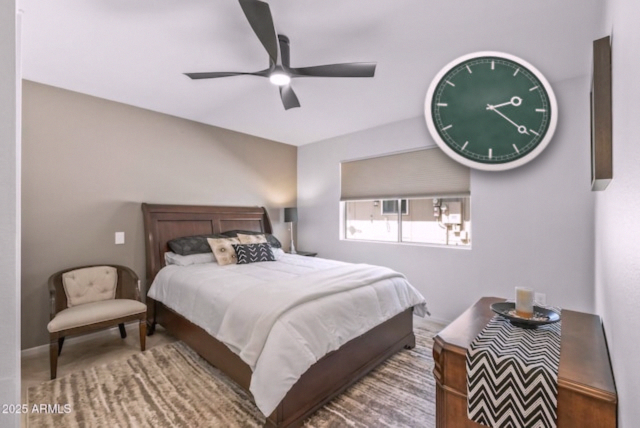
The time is 2h21
